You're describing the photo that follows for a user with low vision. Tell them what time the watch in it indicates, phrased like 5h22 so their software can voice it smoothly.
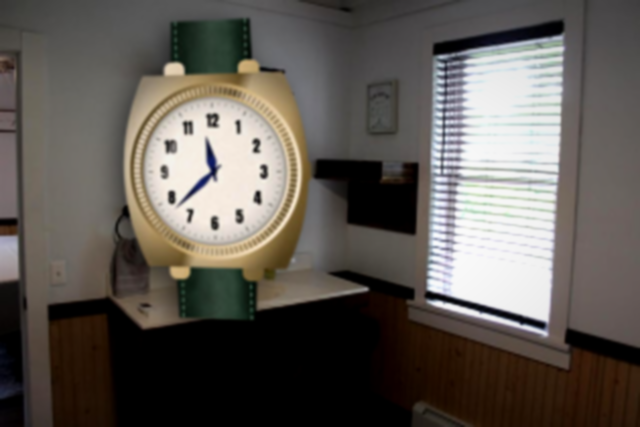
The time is 11h38
